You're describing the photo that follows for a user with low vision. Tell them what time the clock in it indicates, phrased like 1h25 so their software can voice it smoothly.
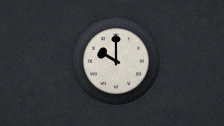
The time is 10h00
